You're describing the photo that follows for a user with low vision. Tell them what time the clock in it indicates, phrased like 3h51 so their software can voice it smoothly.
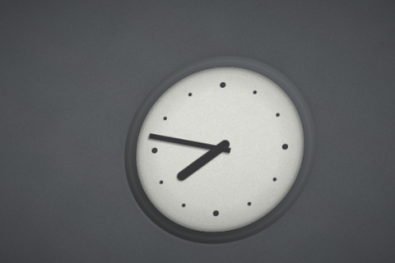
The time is 7h47
